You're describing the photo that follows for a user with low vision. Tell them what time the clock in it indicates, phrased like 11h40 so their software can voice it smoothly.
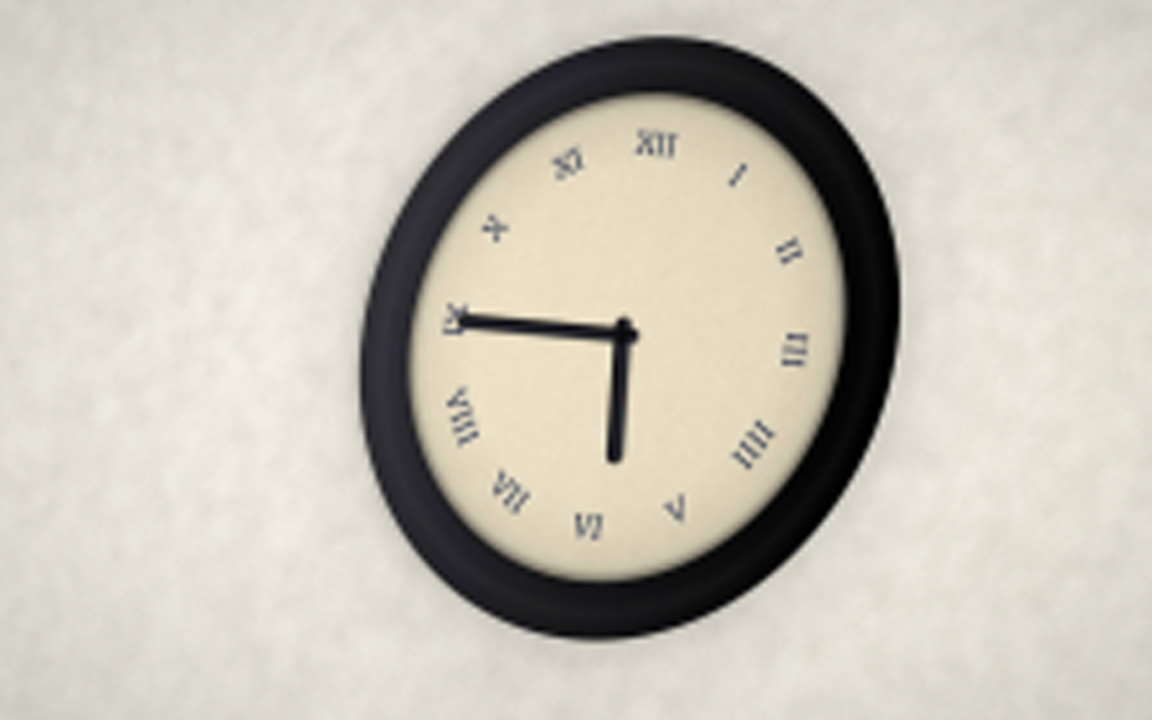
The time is 5h45
